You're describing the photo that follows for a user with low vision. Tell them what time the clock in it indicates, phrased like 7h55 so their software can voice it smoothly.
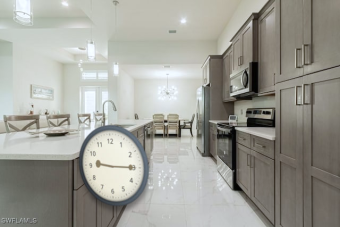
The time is 9h15
